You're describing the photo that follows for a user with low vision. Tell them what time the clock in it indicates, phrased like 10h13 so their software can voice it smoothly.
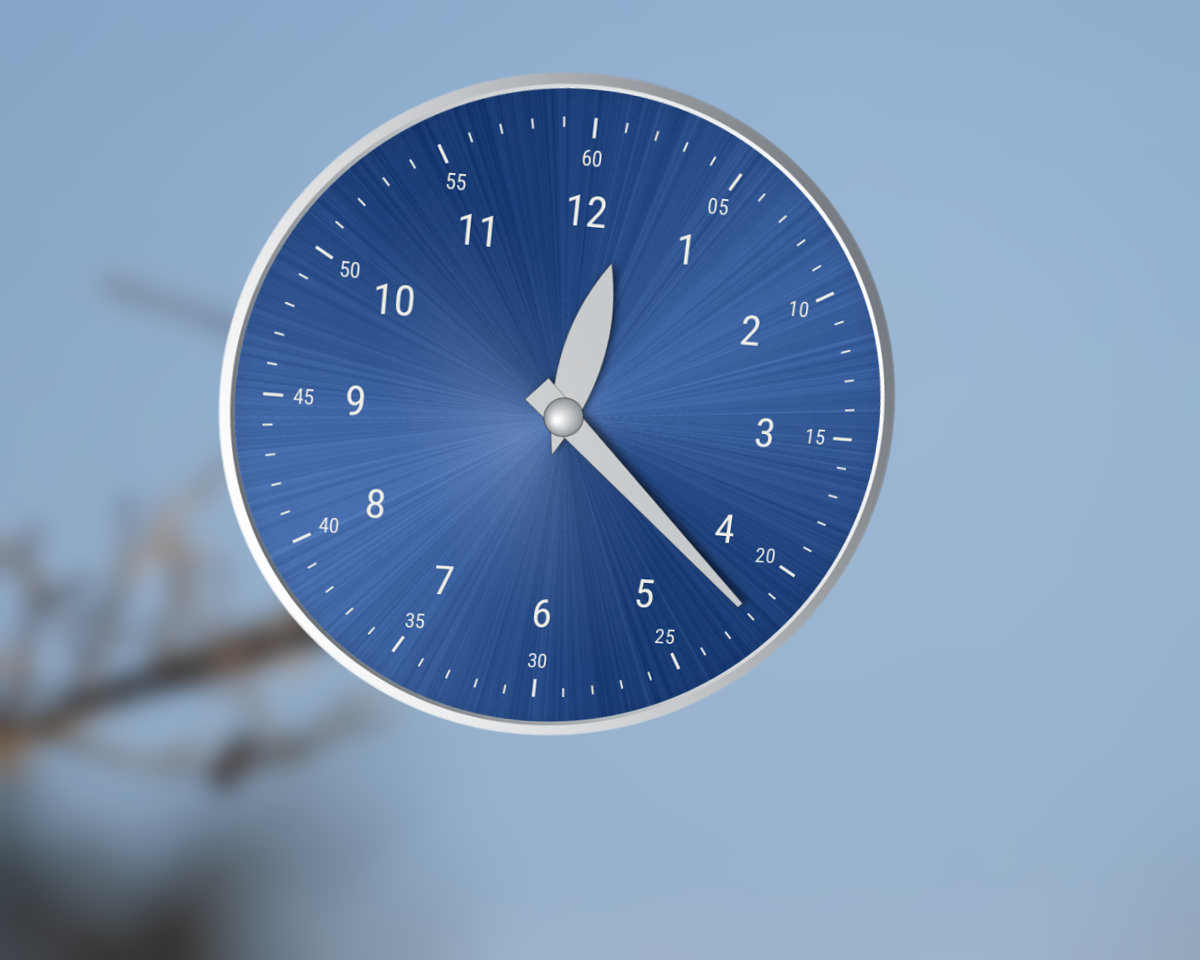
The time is 12h22
